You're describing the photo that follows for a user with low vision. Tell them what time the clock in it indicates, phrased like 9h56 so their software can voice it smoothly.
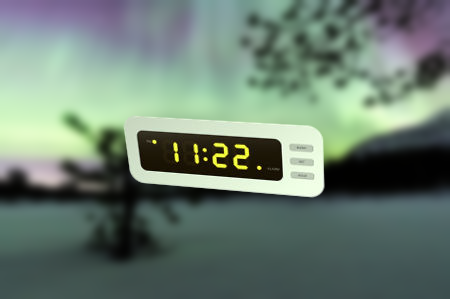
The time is 11h22
